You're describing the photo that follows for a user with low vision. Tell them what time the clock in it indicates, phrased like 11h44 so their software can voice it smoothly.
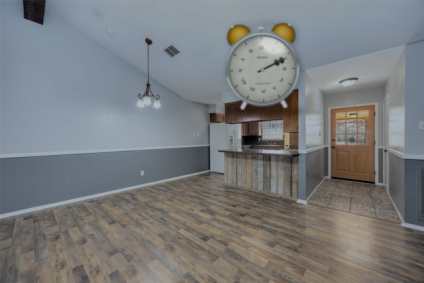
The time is 2h11
